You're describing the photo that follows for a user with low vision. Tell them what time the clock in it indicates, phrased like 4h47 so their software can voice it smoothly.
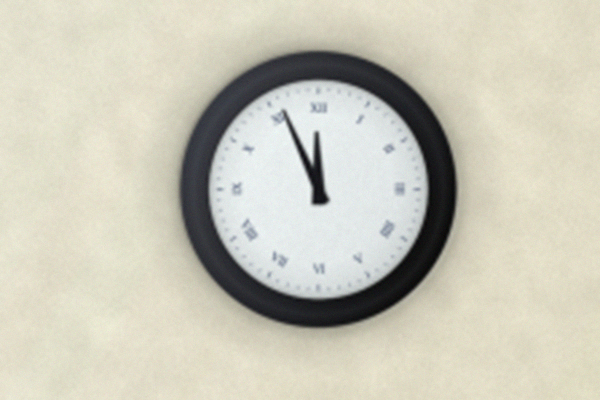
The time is 11h56
